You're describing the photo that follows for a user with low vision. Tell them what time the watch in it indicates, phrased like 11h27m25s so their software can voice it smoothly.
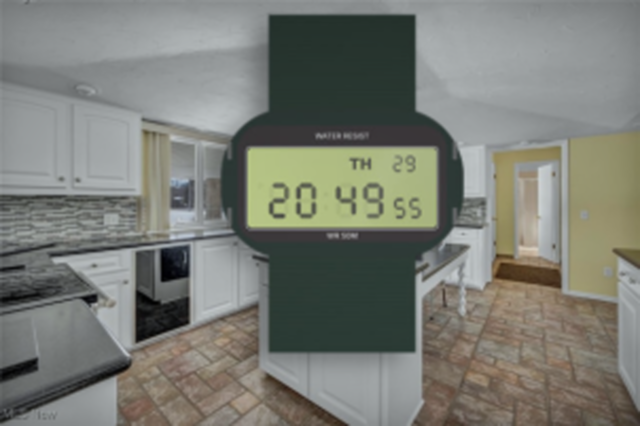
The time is 20h49m55s
